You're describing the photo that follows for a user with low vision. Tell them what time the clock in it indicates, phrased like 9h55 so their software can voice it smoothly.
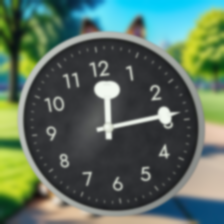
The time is 12h14
